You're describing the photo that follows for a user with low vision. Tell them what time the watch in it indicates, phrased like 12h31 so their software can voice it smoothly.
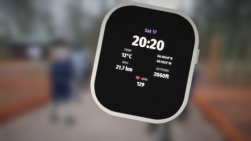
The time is 20h20
